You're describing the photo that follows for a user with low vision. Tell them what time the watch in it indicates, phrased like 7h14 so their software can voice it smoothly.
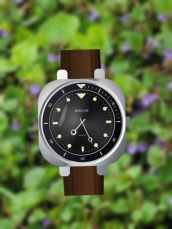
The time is 7h26
